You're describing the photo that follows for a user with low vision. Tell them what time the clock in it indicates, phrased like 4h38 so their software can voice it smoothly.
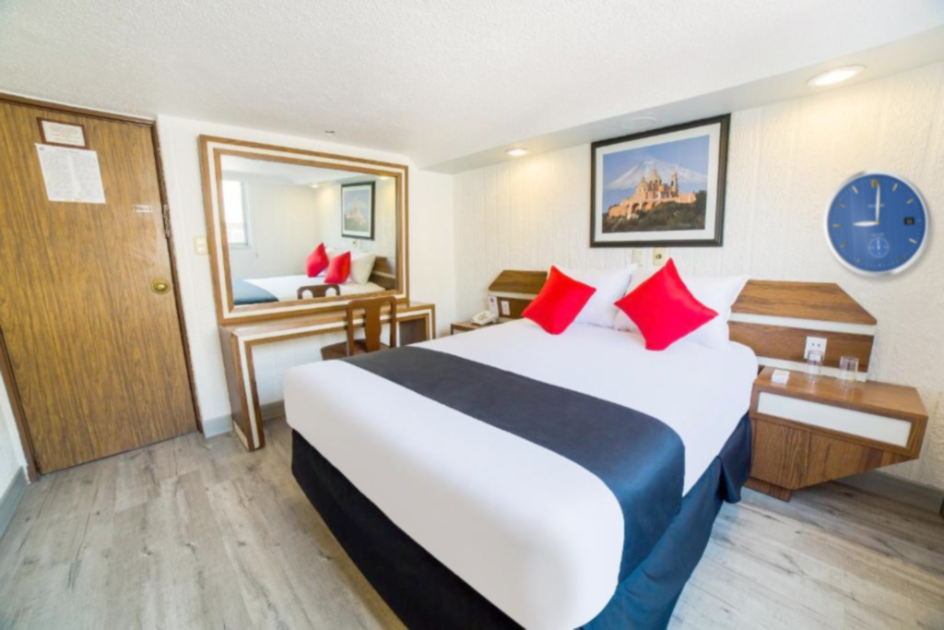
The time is 9h01
